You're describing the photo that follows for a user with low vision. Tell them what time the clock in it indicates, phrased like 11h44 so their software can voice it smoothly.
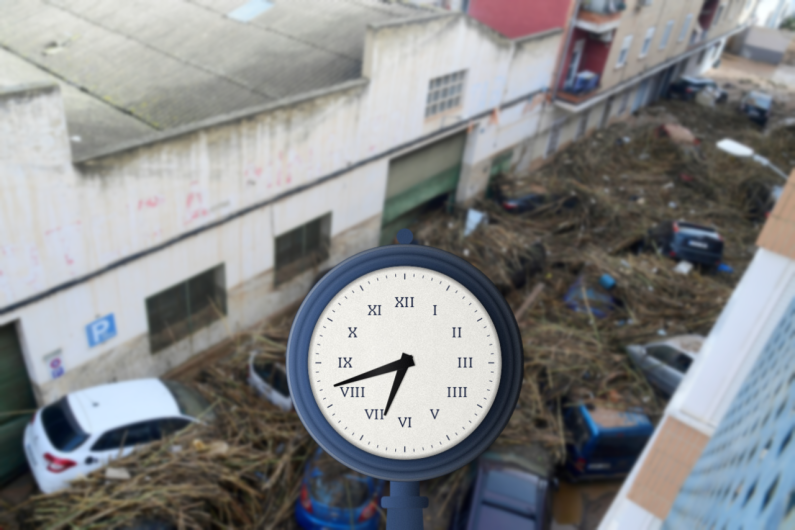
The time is 6h42
